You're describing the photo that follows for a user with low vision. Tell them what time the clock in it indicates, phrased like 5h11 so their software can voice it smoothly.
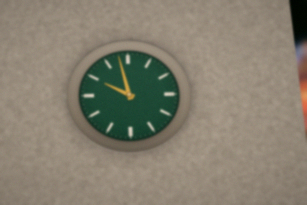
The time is 9h58
